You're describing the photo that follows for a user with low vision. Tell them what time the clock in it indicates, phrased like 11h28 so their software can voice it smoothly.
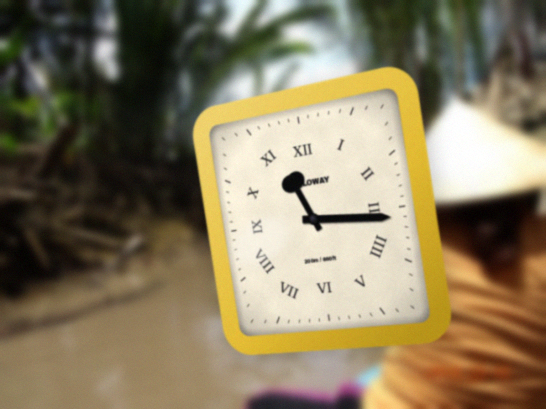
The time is 11h16
